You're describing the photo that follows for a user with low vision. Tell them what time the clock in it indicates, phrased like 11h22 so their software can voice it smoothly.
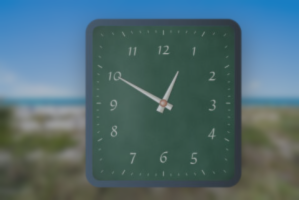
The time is 12h50
